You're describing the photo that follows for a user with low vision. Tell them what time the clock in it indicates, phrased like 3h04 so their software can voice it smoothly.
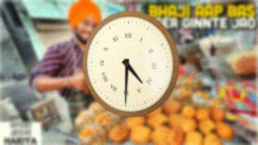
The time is 4h30
